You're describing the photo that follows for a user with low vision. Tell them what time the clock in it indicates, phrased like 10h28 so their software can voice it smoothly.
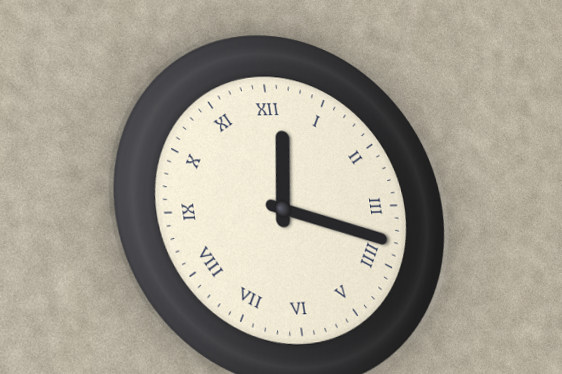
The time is 12h18
